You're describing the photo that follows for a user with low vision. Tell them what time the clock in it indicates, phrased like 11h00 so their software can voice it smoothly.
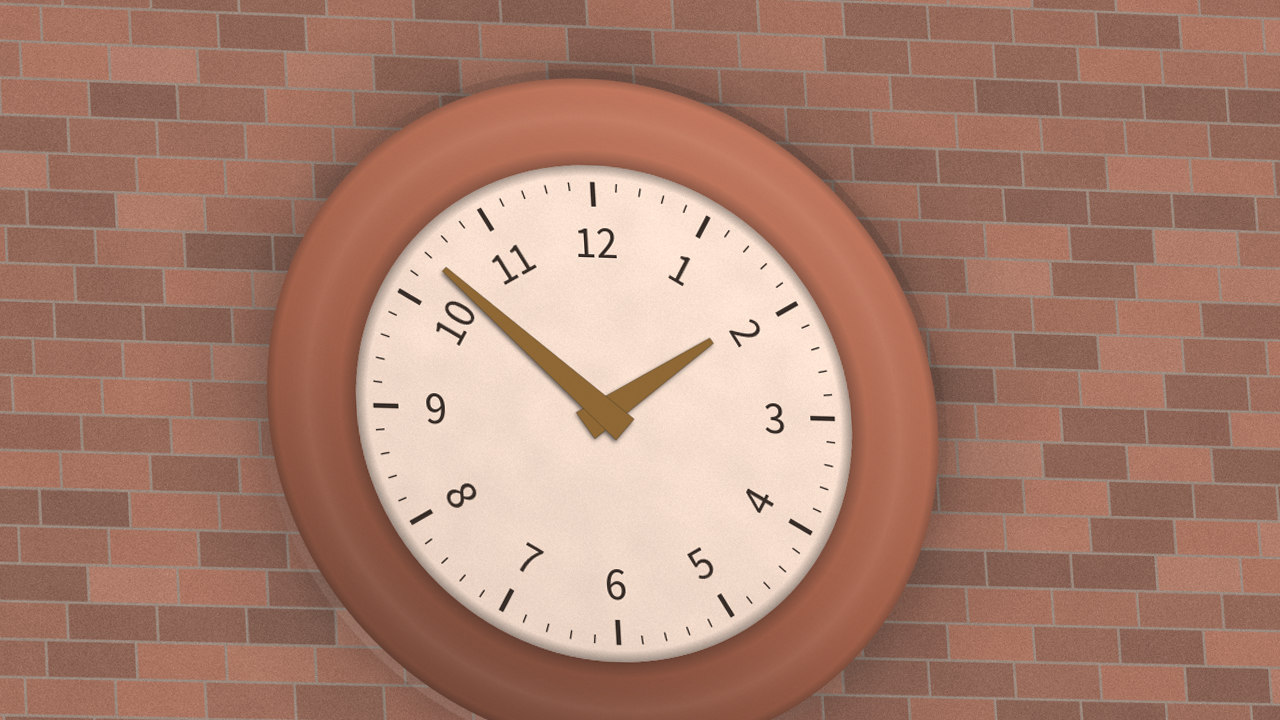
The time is 1h52
